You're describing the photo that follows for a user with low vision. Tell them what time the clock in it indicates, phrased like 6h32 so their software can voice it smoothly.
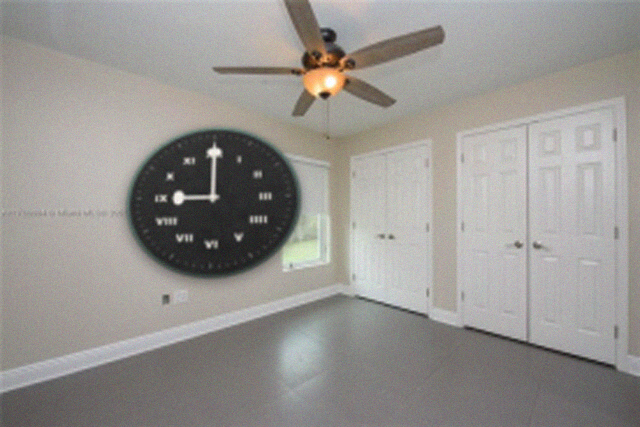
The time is 9h00
